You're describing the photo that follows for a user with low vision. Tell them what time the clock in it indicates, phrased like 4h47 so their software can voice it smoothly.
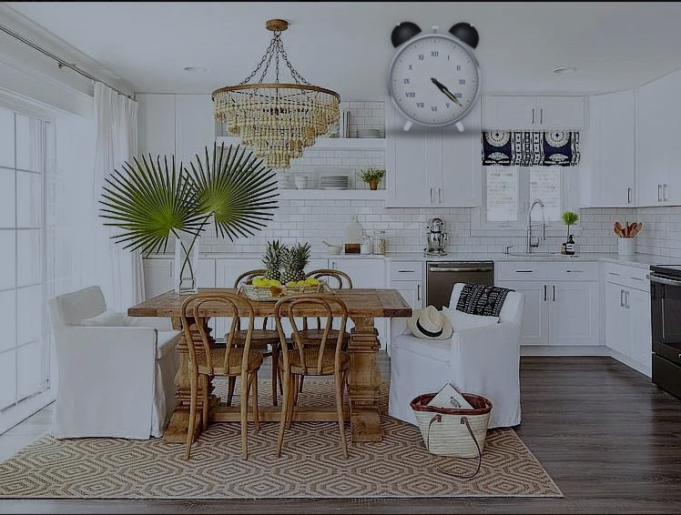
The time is 4h22
